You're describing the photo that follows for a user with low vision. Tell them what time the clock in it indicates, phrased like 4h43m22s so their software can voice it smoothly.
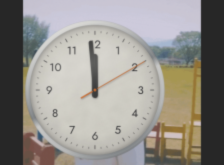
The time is 11h59m10s
